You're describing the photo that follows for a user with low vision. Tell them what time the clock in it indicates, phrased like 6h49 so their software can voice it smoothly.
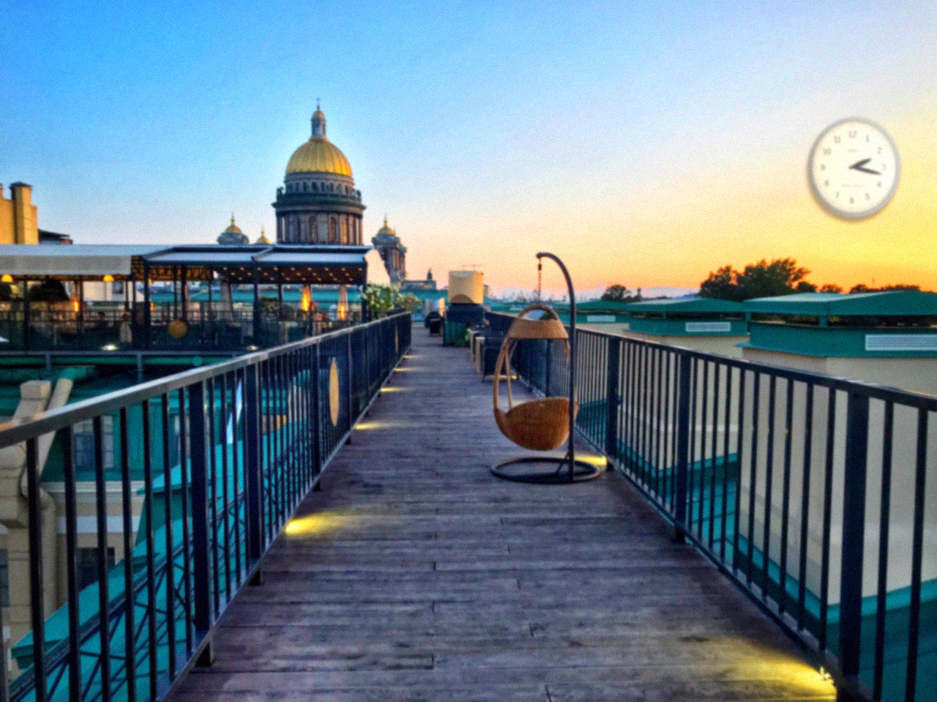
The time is 2h17
